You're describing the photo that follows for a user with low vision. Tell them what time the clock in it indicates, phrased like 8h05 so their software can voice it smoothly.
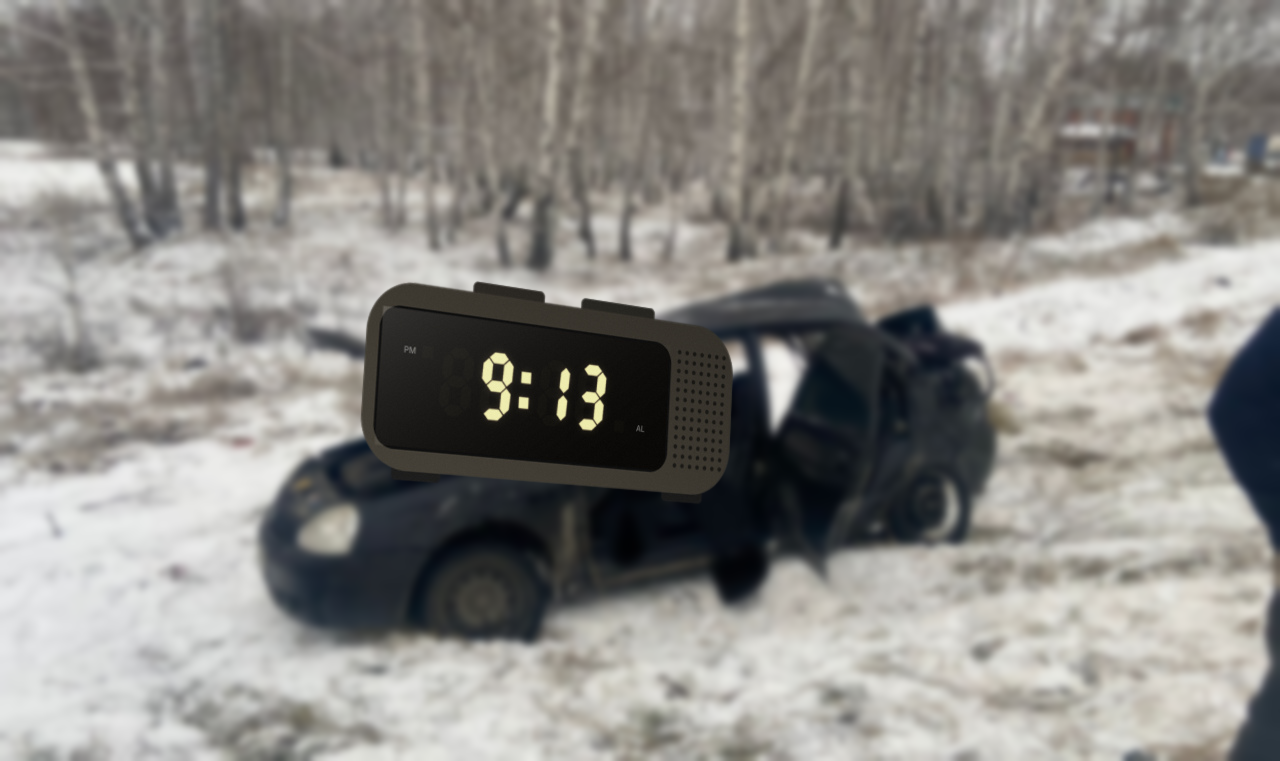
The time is 9h13
